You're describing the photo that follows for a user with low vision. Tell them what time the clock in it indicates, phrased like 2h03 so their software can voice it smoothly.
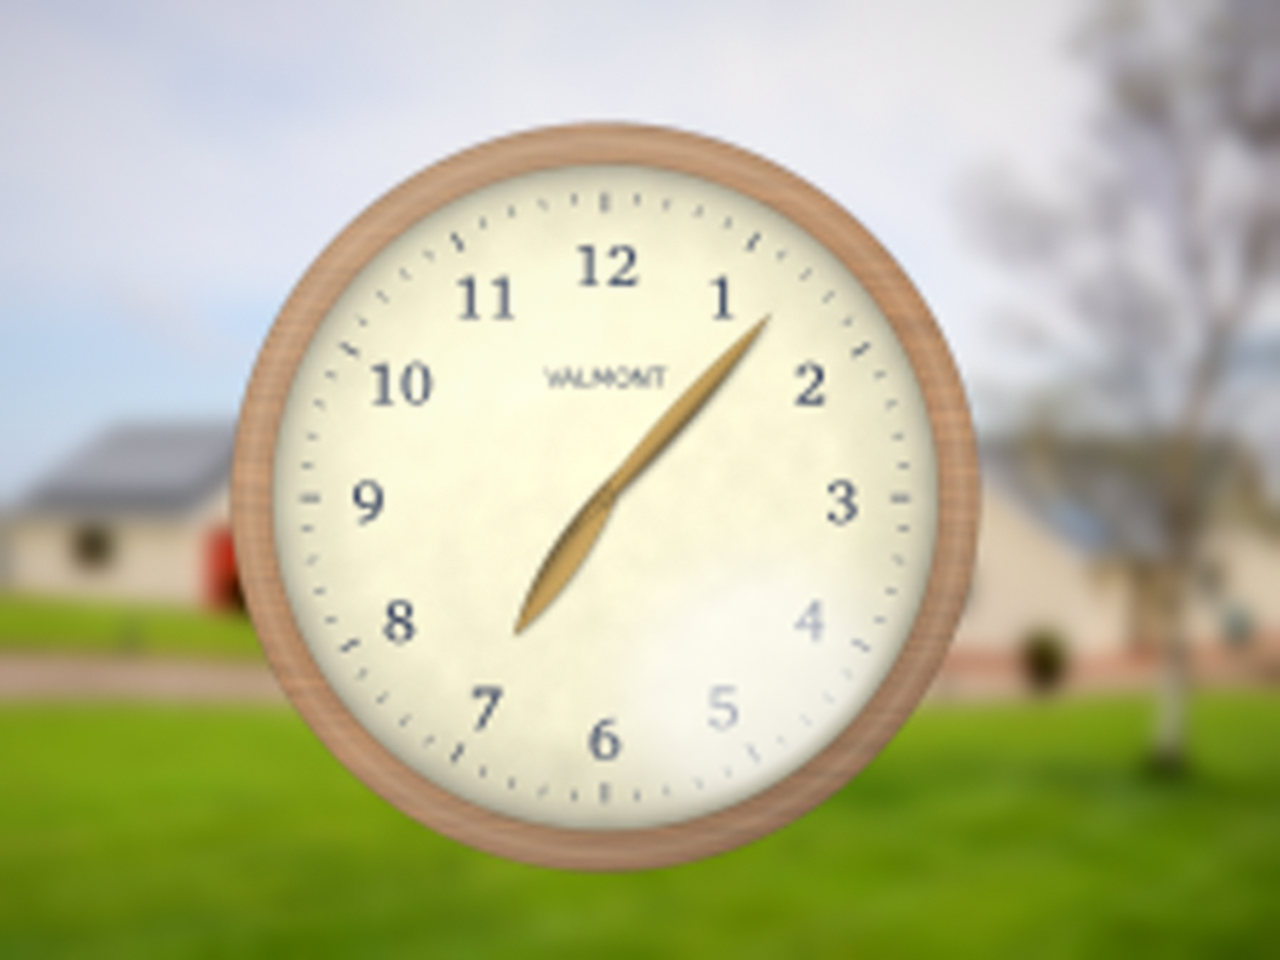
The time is 7h07
